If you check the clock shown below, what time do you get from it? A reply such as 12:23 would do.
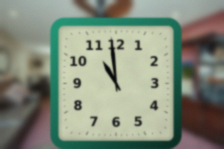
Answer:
10:59
